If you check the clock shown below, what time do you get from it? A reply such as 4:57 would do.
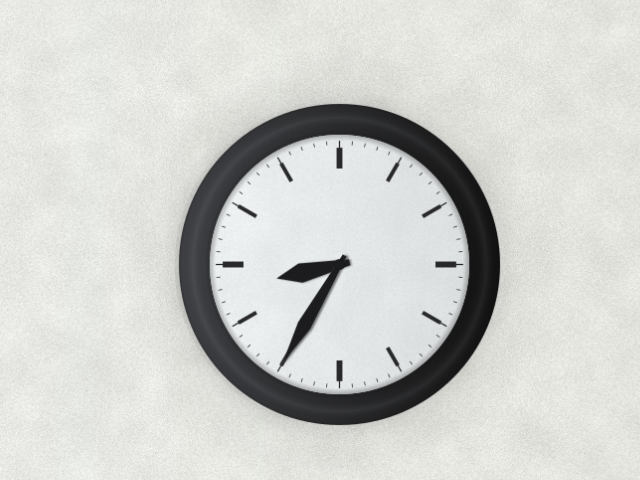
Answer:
8:35
